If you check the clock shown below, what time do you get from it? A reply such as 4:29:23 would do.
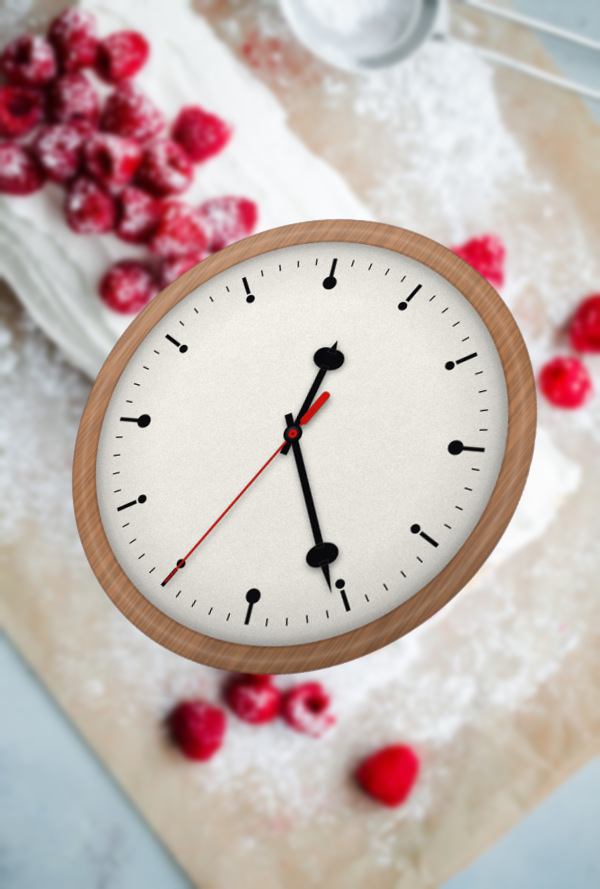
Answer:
12:25:35
